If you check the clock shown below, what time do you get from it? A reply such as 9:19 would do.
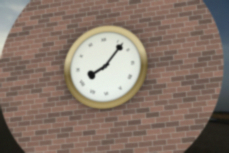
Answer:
8:07
